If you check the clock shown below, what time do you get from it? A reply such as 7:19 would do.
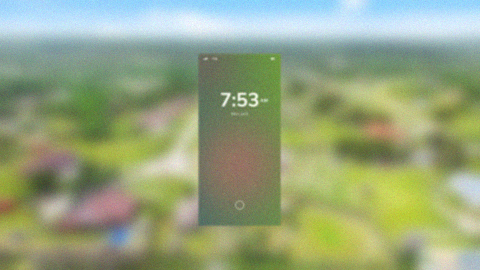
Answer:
7:53
